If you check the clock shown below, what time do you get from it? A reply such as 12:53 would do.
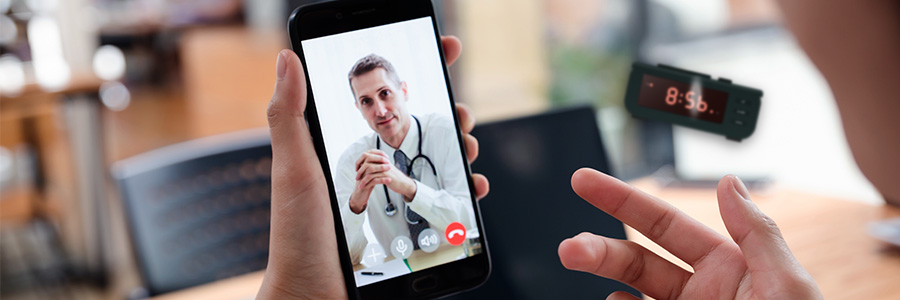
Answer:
8:56
